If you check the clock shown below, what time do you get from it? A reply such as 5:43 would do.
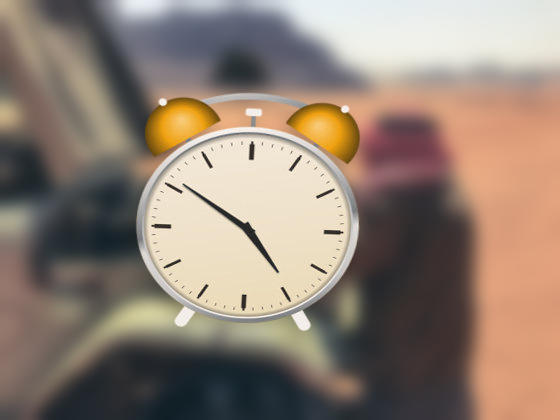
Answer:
4:51
